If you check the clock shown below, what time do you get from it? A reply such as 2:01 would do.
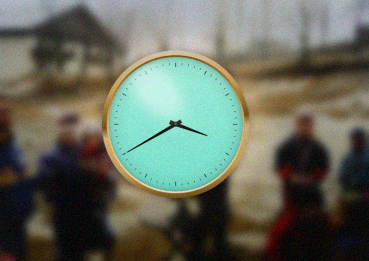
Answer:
3:40
